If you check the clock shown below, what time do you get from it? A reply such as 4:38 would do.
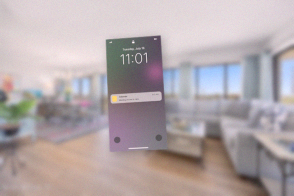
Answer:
11:01
